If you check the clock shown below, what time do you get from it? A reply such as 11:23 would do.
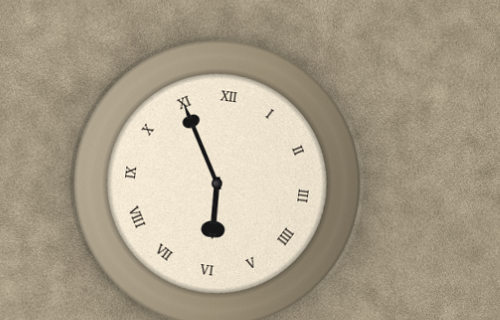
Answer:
5:55
